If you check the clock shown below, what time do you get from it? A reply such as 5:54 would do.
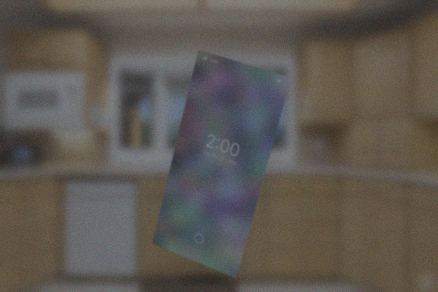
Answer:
2:00
